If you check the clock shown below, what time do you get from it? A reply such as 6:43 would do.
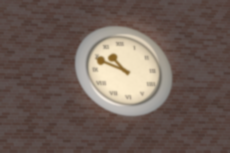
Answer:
10:49
